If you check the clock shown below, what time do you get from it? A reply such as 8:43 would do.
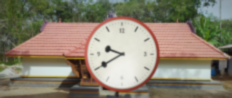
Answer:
9:40
